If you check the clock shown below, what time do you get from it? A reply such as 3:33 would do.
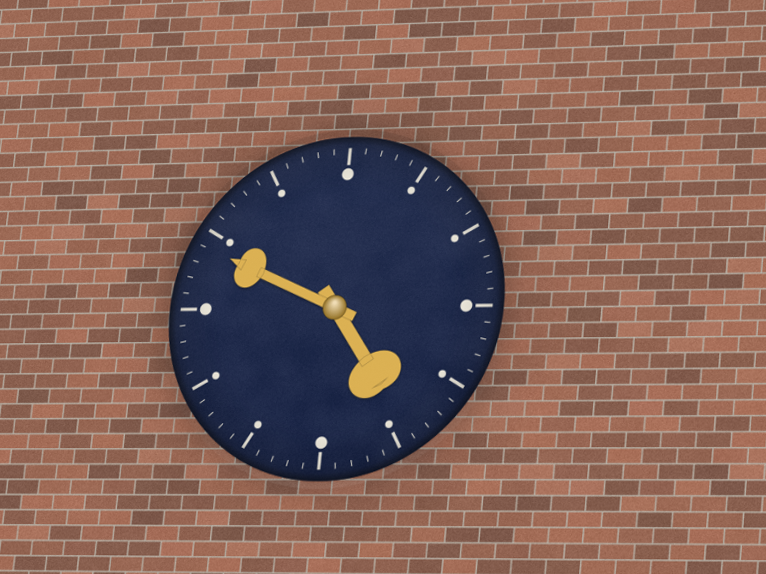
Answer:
4:49
